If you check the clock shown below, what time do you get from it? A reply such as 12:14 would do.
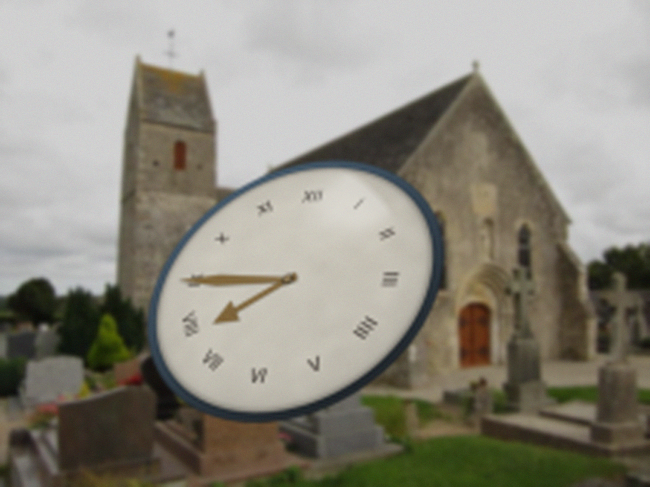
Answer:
7:45
